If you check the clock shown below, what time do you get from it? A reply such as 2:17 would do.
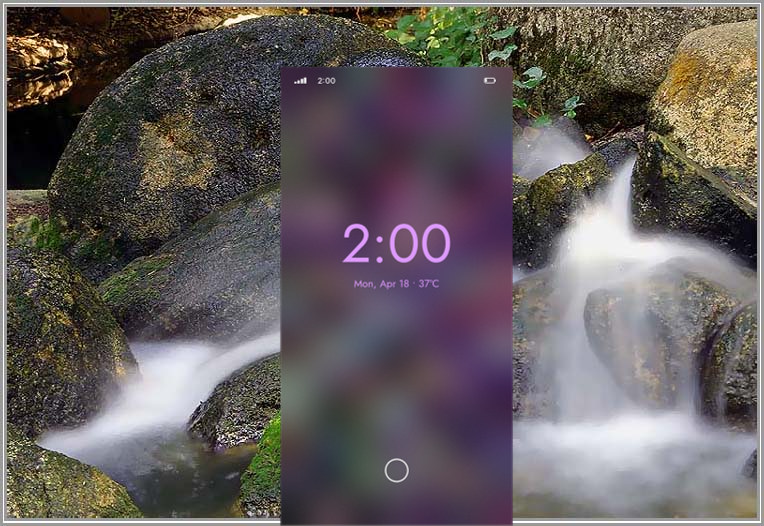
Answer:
2:00
